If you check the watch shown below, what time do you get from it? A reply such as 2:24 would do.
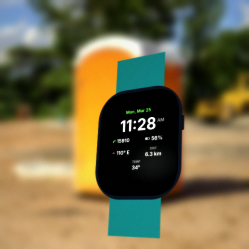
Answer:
11:28
